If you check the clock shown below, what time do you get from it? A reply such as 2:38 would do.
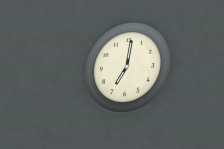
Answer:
7:01
